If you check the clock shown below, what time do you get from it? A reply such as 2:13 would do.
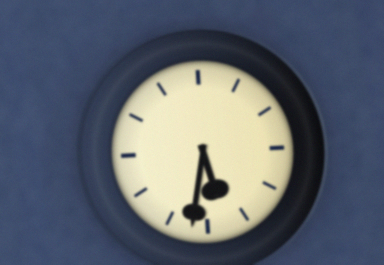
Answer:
5:32
